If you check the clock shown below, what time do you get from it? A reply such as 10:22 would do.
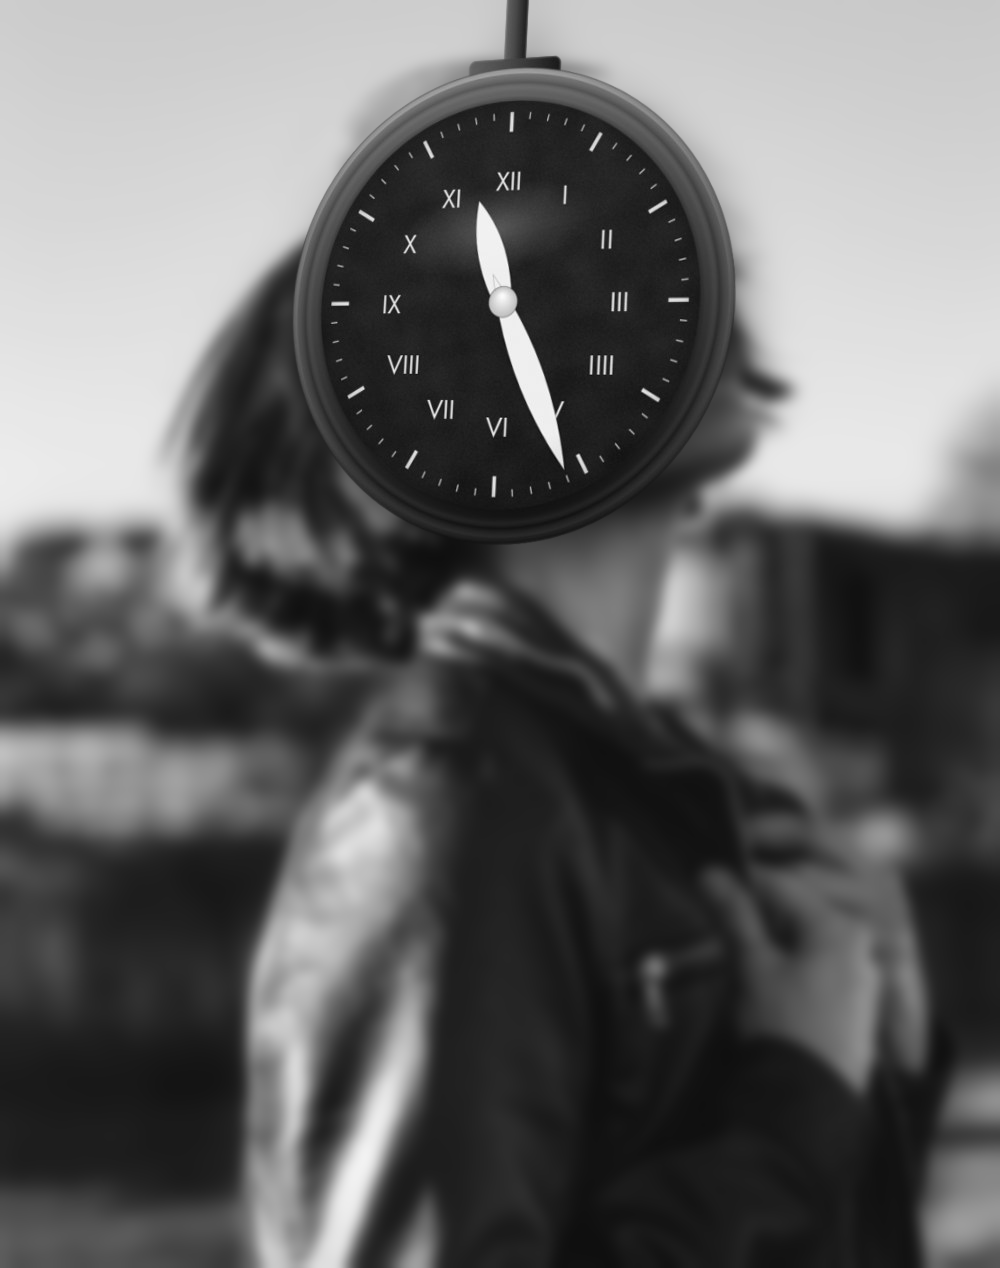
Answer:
11:26
